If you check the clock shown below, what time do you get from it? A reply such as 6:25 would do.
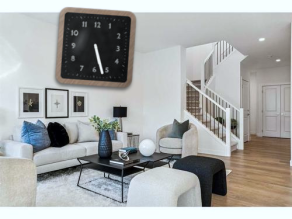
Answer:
5:27
